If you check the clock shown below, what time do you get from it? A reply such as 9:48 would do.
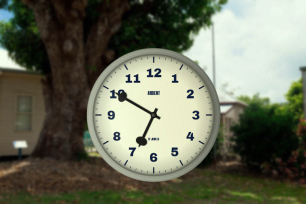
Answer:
6:50
